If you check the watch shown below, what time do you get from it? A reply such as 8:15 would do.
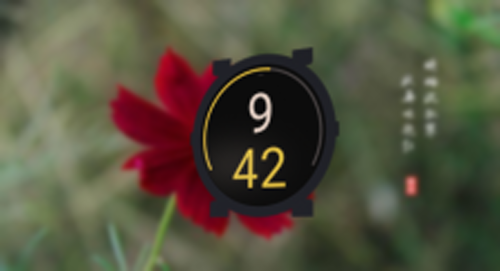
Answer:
9:42
